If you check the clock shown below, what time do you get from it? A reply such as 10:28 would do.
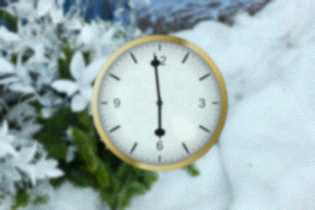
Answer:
5:59
